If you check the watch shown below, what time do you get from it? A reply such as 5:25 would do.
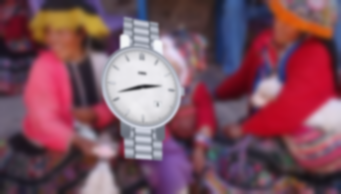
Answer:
2:42
